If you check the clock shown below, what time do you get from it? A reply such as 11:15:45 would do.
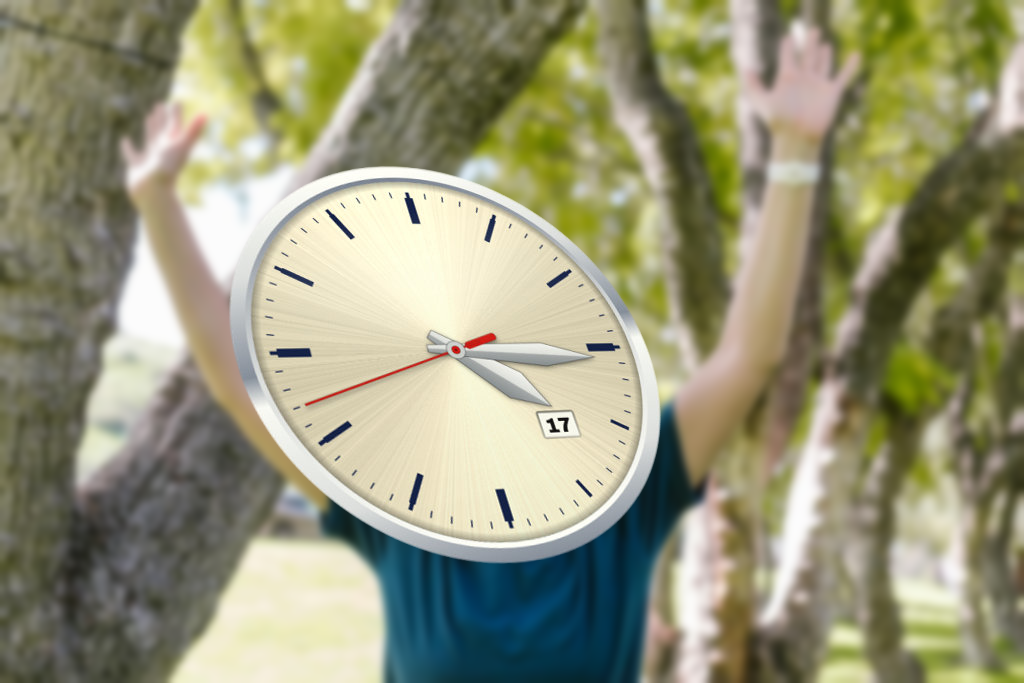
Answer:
4:15:42
